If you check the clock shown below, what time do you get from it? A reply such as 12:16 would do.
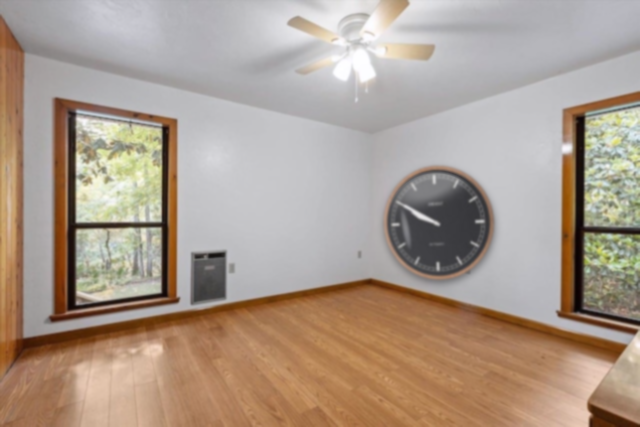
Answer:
9:50
